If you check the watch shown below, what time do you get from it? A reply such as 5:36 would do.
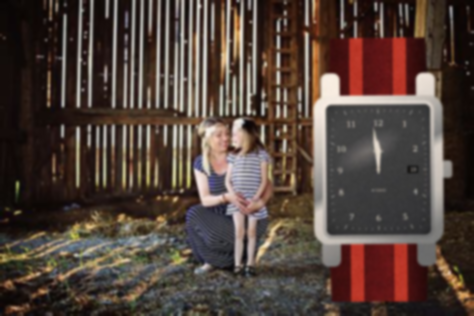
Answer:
11:59
